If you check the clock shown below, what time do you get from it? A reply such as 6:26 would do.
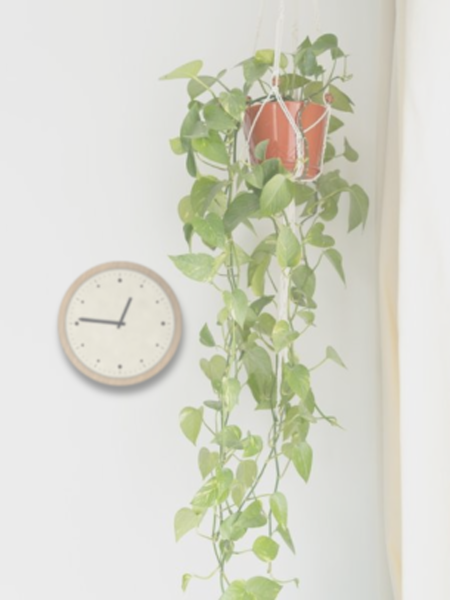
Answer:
12:46
